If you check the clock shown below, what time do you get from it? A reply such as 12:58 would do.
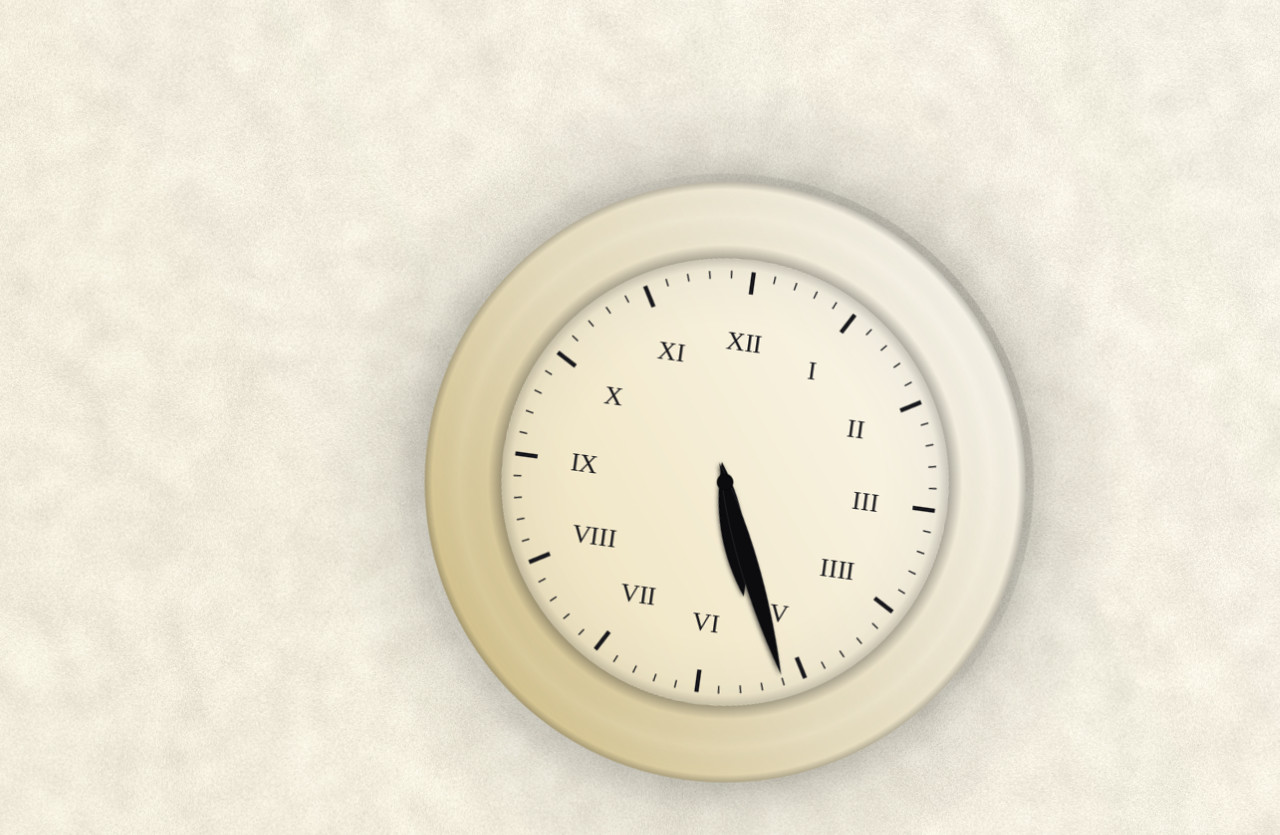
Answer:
5:26
